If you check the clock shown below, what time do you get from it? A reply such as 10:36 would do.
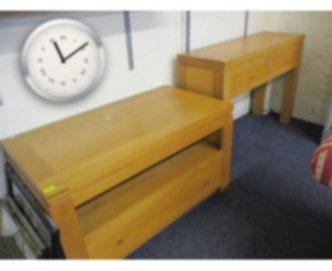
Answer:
11:09
